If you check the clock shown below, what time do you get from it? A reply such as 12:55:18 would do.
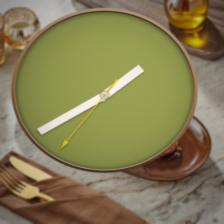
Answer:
1:39:36
